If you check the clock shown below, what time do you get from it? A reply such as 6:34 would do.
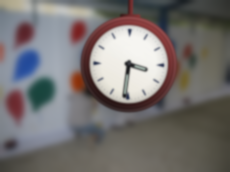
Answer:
3:31
